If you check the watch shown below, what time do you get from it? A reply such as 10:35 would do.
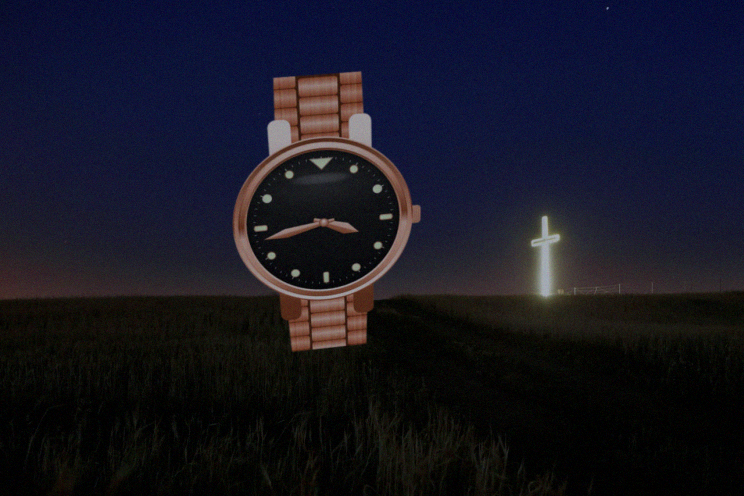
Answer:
3:43
